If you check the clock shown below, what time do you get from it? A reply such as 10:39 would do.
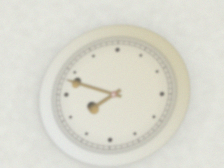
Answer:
7:48
